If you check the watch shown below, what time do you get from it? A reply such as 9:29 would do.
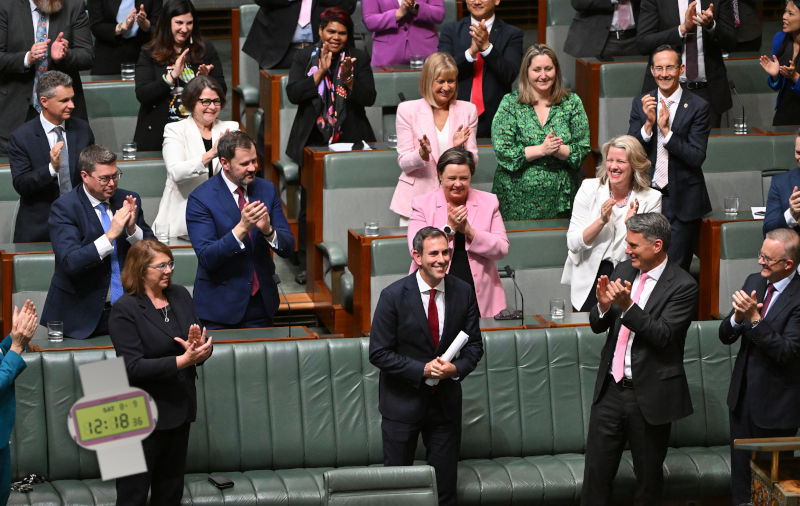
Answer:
12:18
